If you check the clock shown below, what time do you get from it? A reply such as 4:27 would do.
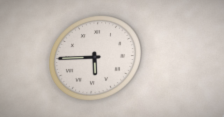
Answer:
5:45
